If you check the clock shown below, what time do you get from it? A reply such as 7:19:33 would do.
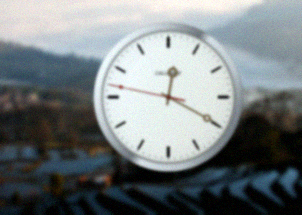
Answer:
12:19:47
